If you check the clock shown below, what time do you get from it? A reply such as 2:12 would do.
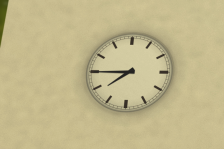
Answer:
7:45
